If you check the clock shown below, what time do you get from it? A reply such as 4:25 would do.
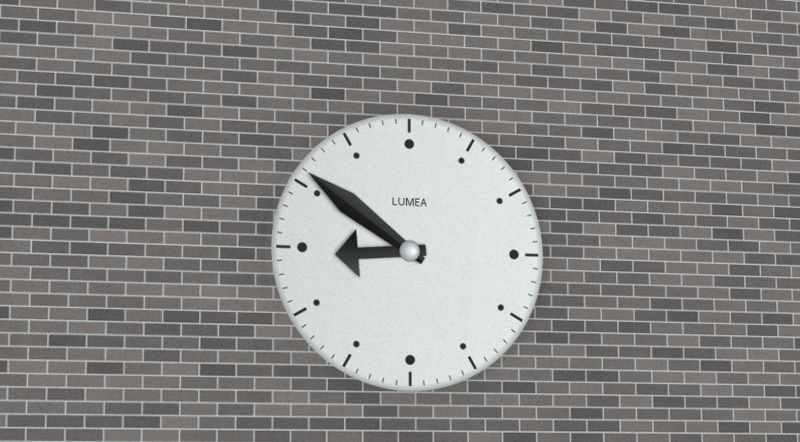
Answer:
8:51
